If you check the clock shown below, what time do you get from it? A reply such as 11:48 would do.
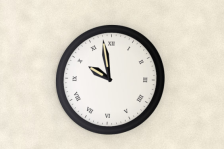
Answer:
9:58
